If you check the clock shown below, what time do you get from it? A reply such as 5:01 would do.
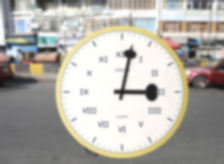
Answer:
3:02
